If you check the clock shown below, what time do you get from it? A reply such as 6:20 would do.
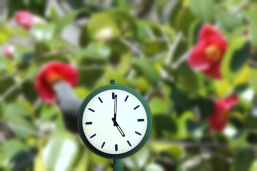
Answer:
5:01
